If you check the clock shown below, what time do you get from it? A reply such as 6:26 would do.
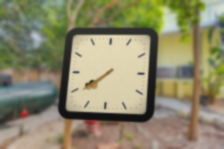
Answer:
7:39
